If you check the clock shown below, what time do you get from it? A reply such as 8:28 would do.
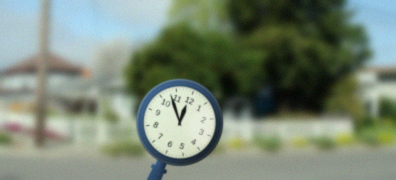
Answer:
11:53
